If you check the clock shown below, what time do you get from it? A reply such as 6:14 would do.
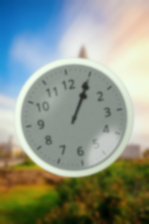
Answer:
1:05
